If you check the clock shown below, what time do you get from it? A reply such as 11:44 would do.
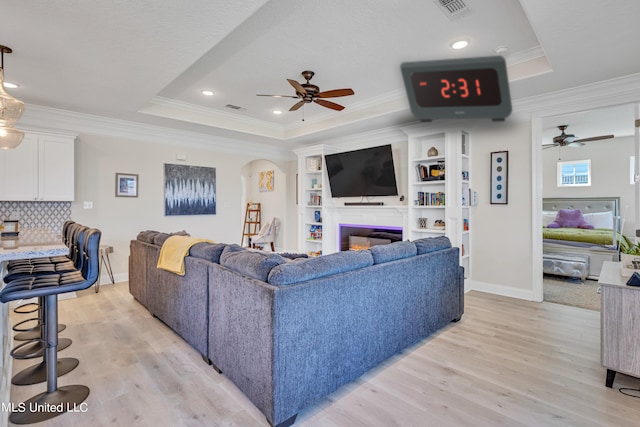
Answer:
2:31
